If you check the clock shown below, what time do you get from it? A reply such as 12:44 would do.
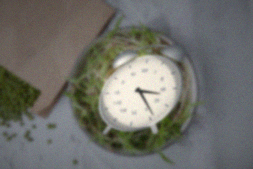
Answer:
3:24
